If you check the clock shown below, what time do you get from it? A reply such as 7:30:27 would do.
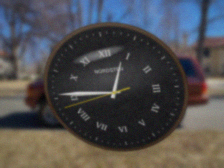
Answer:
12:45:43
